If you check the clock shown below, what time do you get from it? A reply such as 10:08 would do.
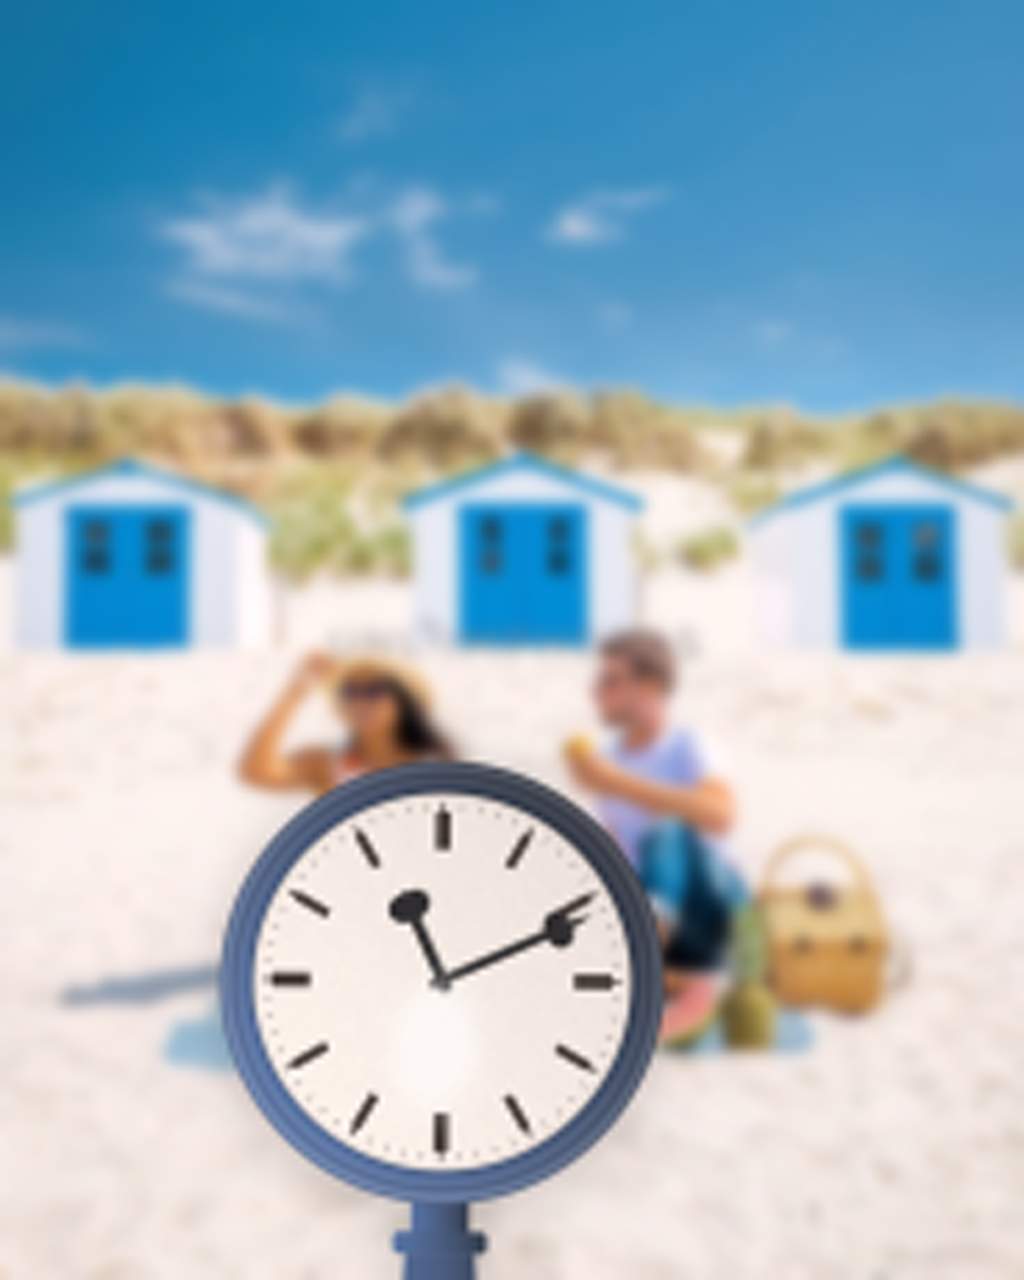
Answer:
11:11
